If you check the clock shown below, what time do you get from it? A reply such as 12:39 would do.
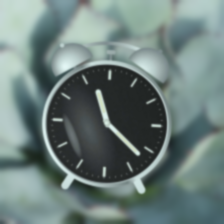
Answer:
11:22
